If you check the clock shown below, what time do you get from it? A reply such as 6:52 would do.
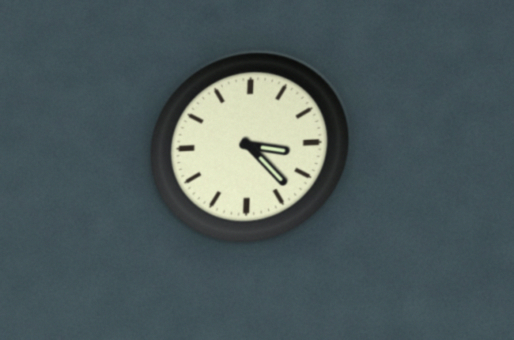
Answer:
3:23
